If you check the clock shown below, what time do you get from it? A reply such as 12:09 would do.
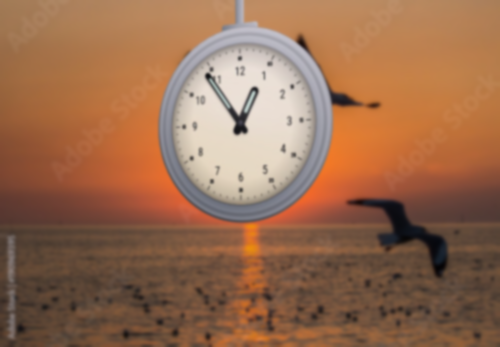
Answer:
12:54
